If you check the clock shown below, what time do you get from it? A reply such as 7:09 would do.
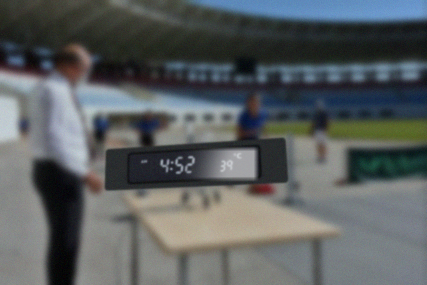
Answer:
4:52
